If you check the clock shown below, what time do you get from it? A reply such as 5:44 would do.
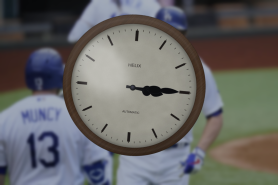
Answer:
3:15
